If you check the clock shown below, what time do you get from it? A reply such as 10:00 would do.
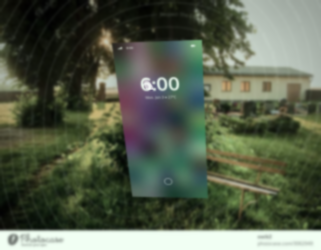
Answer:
6:00
